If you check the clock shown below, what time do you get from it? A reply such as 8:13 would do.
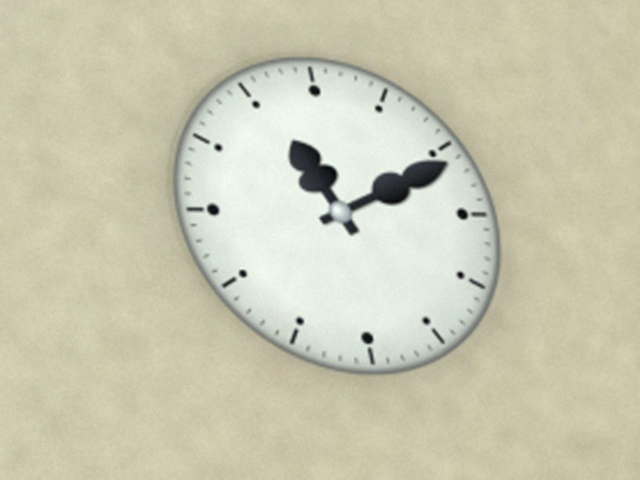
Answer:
11:11
